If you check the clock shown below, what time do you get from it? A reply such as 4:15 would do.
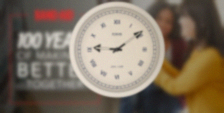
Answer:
9:09
